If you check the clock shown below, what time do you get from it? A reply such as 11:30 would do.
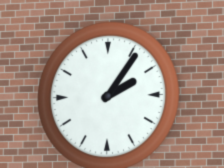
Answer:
2:06
